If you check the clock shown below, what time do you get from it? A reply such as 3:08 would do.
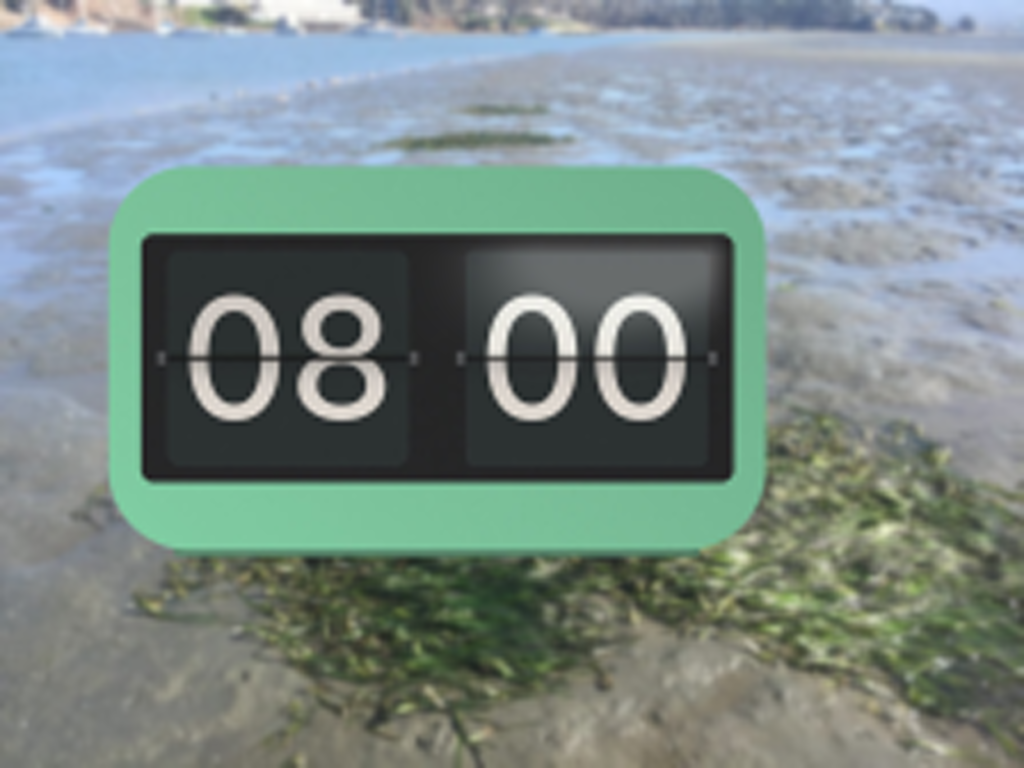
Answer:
8:00
